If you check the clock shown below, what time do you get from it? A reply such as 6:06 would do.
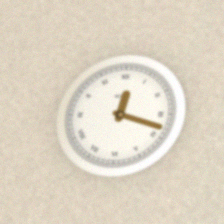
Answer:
12:18
